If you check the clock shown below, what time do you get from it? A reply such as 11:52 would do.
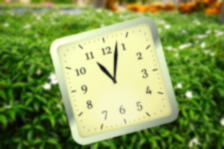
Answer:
11:03
